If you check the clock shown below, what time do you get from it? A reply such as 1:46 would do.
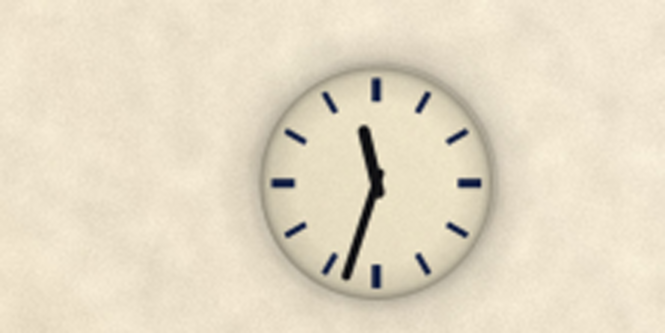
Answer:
11:33
